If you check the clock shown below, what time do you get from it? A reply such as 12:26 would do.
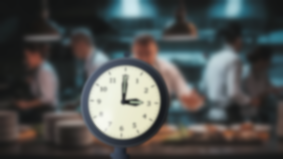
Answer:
3:00
